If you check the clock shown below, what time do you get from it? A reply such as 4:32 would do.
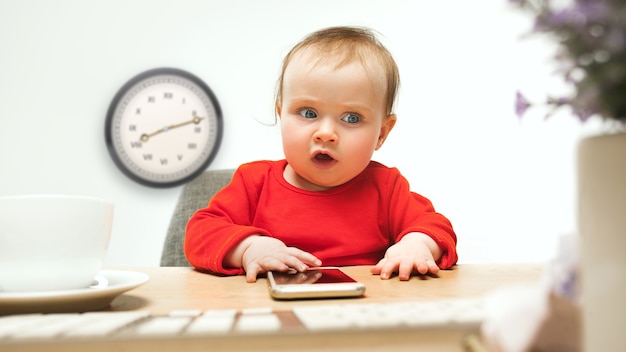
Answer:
8:12
